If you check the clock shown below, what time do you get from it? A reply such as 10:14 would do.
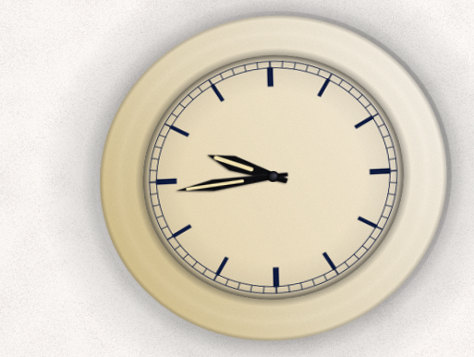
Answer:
9:44
